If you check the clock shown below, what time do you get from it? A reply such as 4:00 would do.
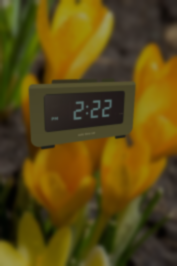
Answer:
2:22
